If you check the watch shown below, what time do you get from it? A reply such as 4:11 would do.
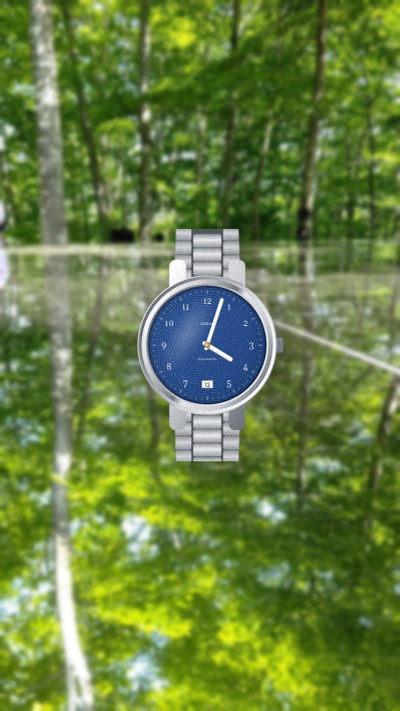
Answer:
4:03
